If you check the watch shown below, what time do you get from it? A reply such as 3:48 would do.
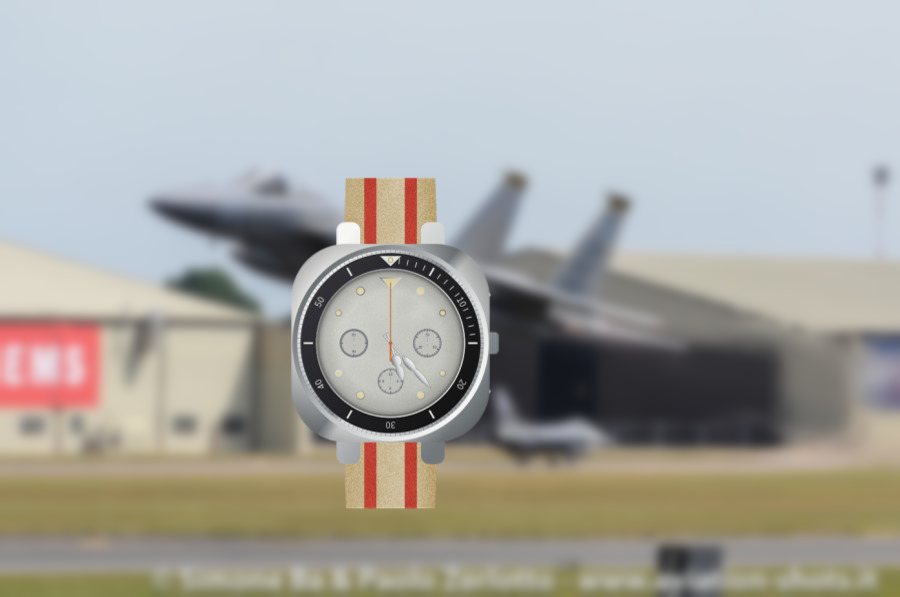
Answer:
5:23
